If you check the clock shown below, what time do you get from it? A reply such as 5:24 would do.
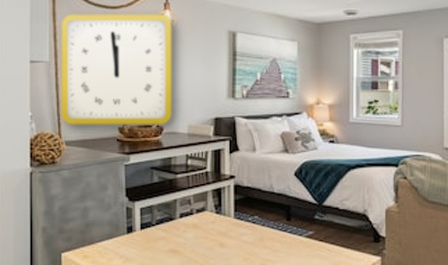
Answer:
11:59
